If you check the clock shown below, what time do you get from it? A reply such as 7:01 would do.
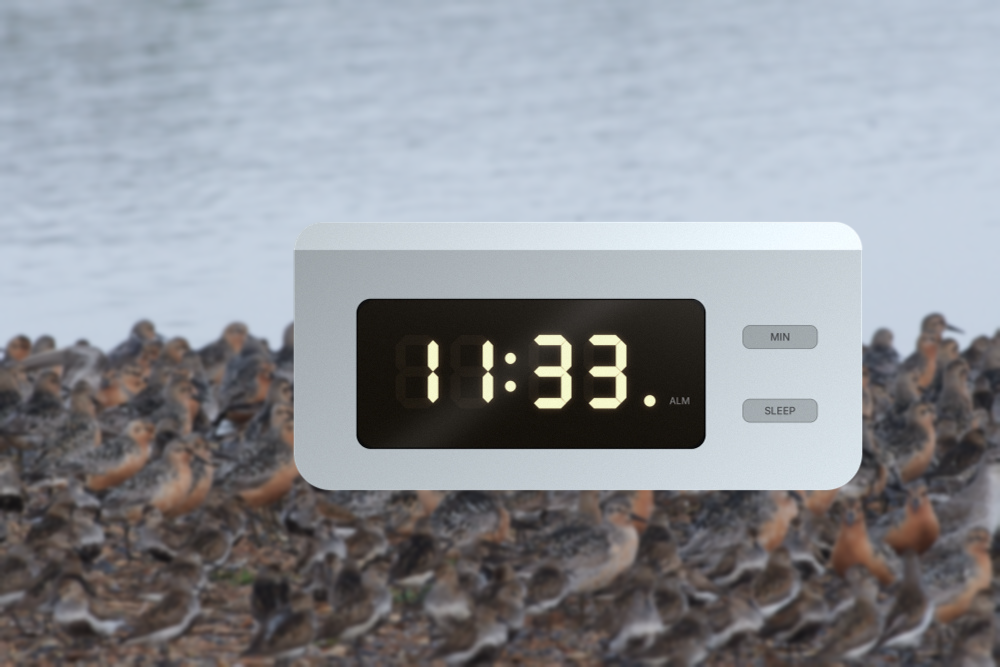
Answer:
11:33
